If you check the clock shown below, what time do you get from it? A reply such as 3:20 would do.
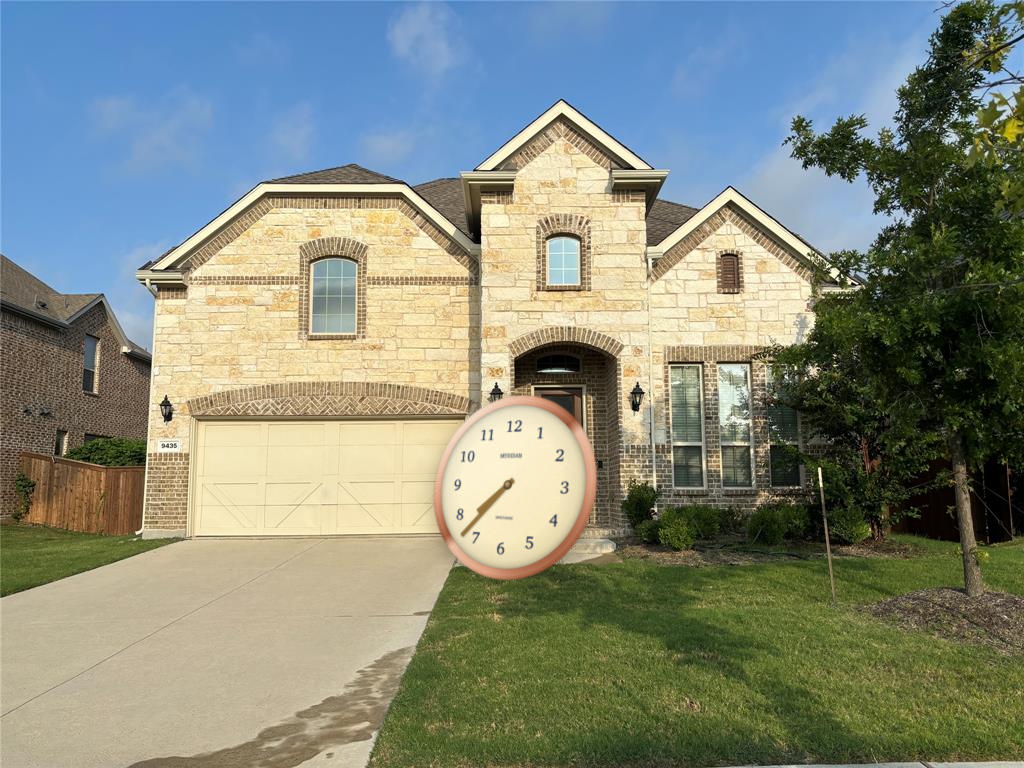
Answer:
7:37
